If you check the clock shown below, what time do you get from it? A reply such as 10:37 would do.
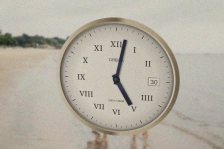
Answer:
5:02
